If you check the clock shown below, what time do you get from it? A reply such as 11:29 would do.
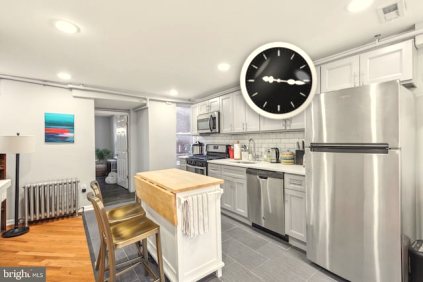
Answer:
9:16
